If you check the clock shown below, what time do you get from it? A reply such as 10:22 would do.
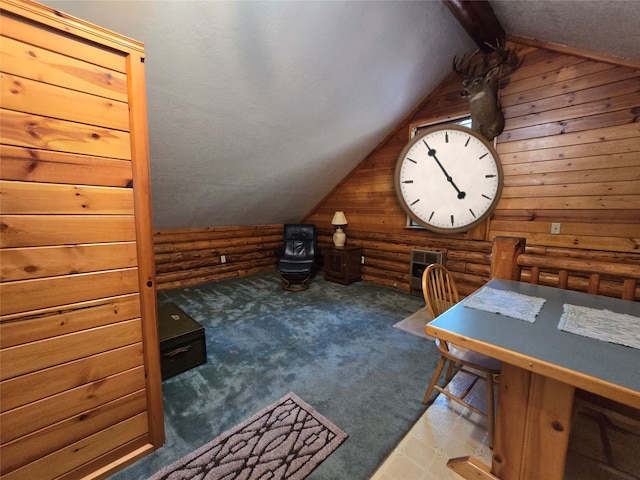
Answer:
4:55
